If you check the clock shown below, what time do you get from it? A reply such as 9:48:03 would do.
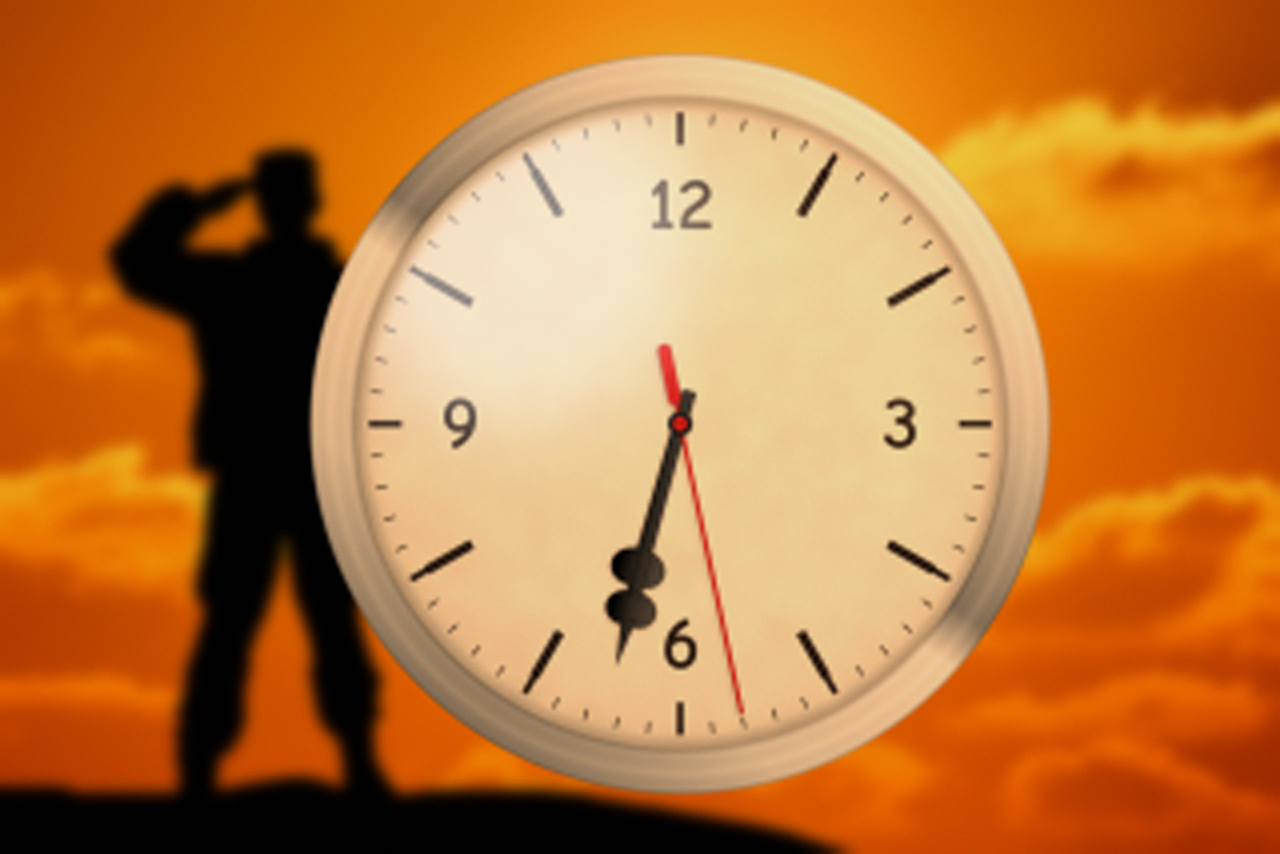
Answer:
6:32:28
